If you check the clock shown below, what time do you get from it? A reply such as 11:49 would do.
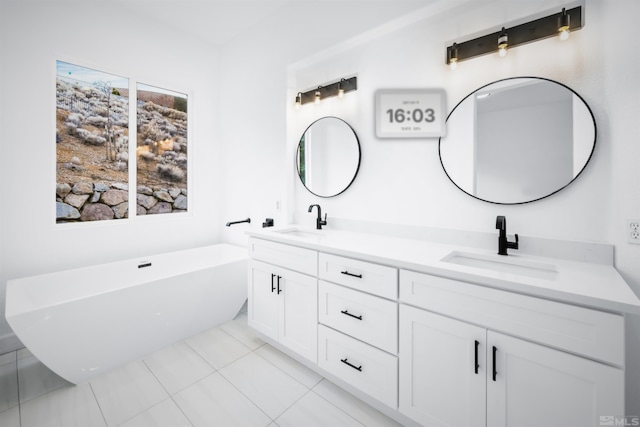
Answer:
16:03
